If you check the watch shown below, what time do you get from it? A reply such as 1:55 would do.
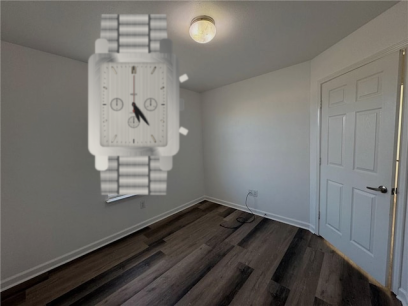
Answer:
5:24
